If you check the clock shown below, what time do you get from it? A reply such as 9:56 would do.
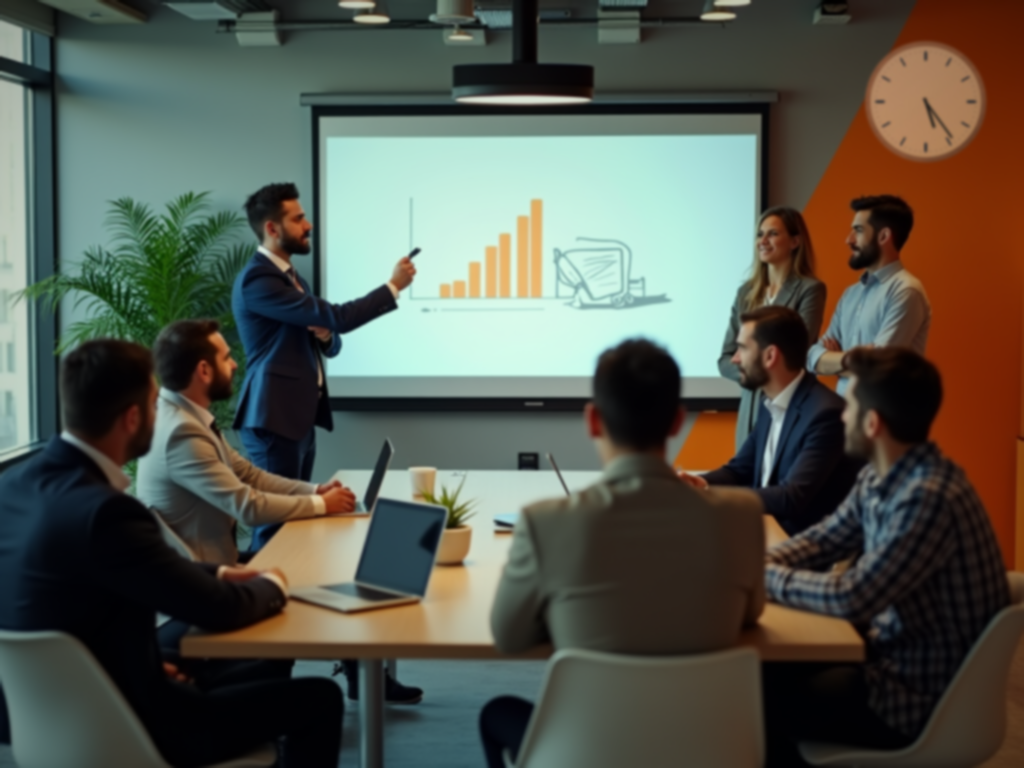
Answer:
5:24
